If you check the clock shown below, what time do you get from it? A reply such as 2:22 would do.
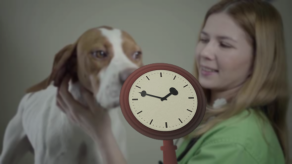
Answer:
1:48
